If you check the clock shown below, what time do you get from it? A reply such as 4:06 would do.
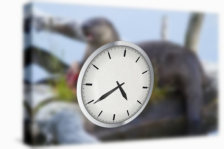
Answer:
4:39
